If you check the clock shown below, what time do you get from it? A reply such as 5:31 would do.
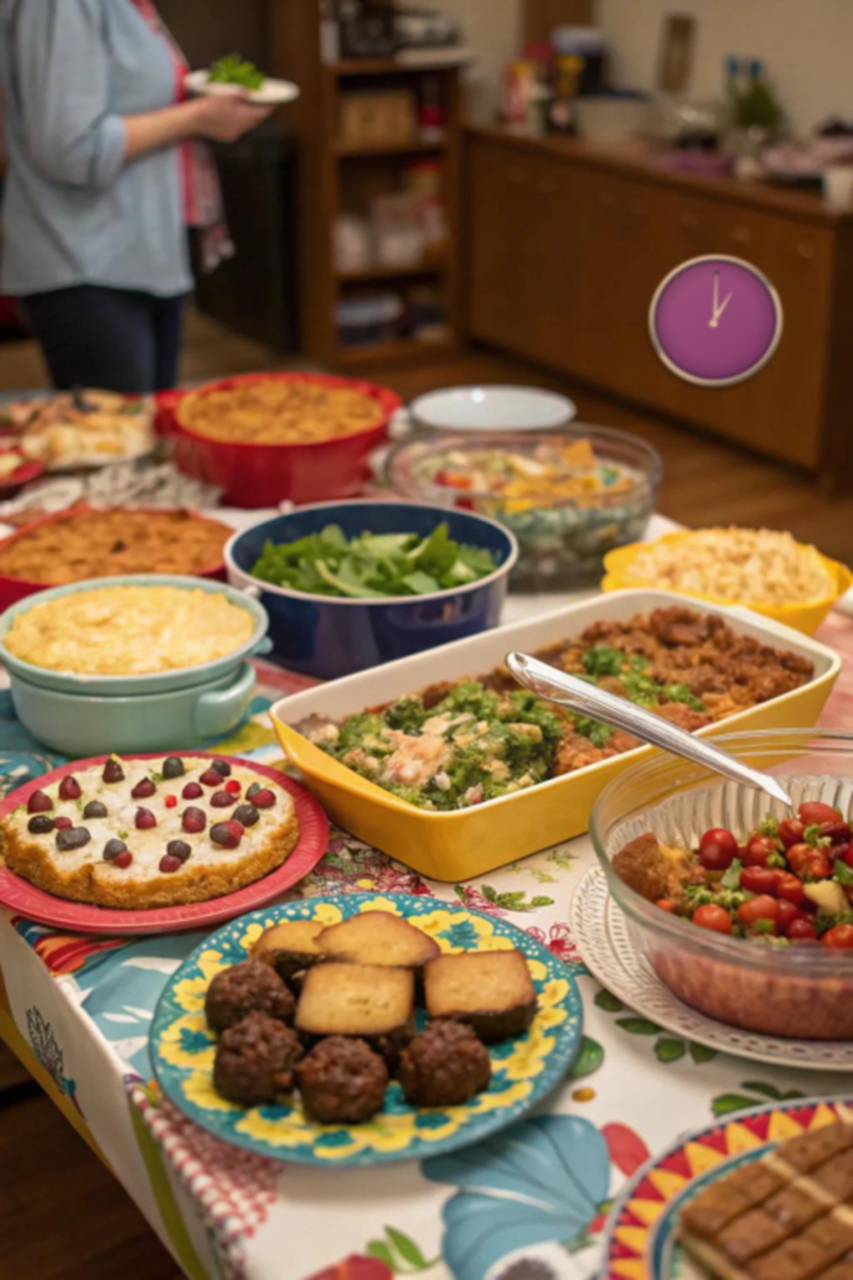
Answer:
1:00
